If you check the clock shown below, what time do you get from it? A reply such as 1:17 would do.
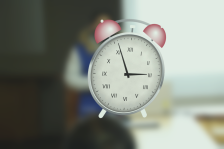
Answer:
2:56
